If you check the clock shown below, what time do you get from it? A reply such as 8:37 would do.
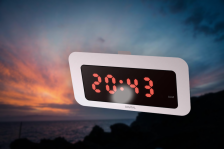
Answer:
20:43
